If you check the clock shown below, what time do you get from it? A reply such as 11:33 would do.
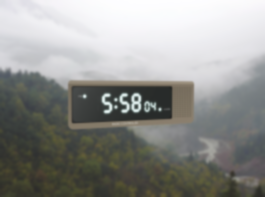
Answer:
5:58
